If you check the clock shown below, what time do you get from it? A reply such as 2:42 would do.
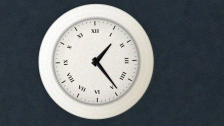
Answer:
1:24
